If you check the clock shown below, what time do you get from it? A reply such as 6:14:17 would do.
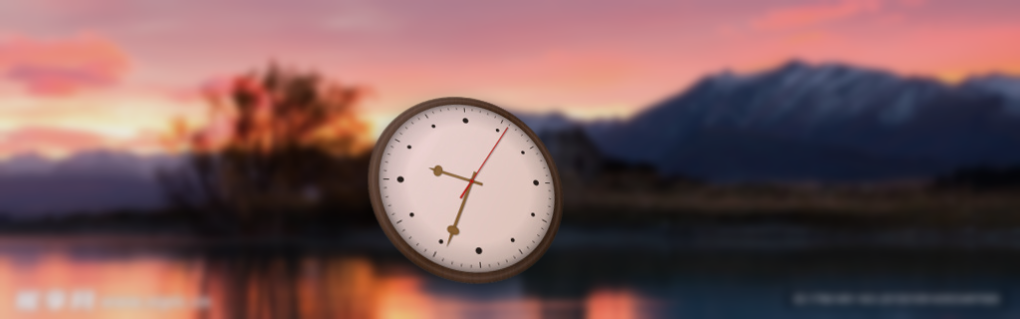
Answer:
9:34:06
